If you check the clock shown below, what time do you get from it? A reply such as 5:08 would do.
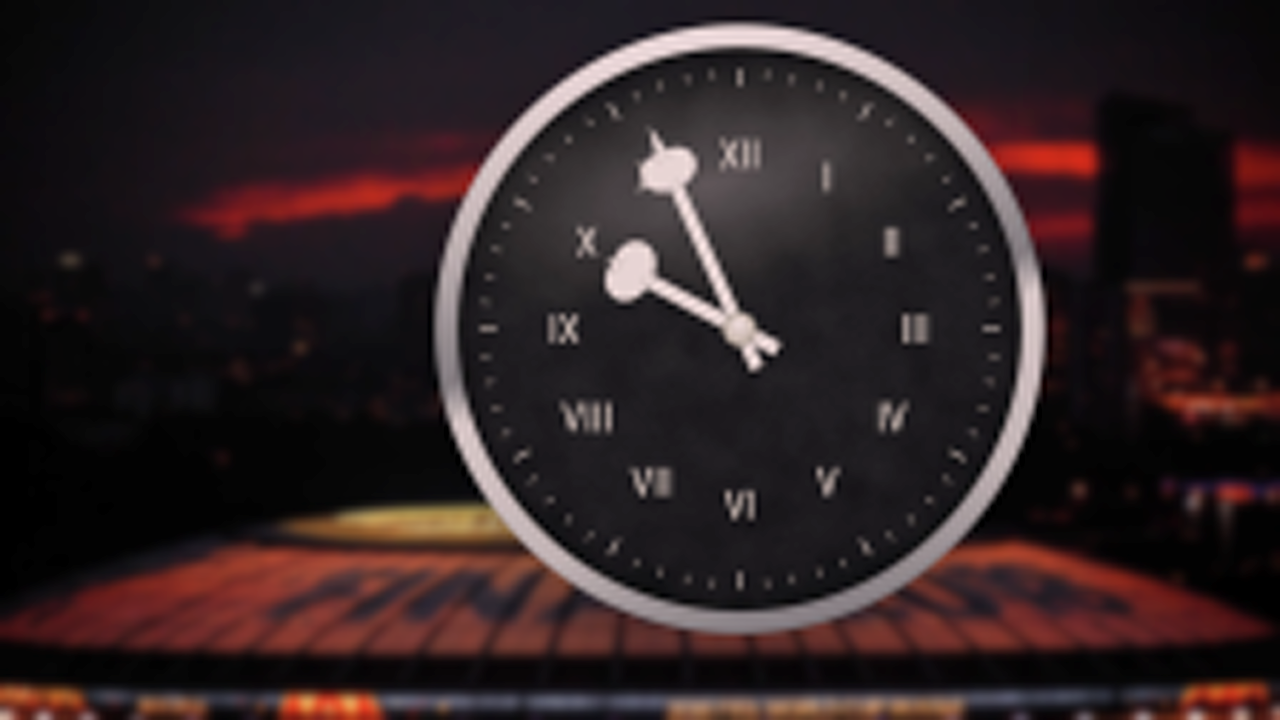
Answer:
9:56
